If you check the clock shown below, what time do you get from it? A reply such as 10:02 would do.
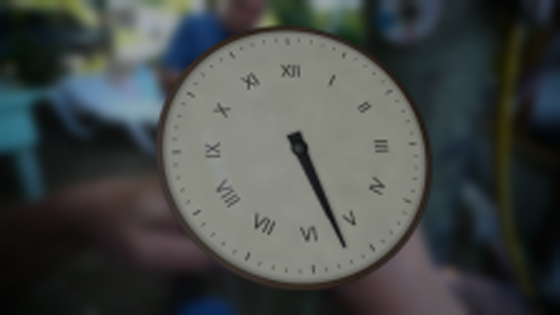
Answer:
5:27
